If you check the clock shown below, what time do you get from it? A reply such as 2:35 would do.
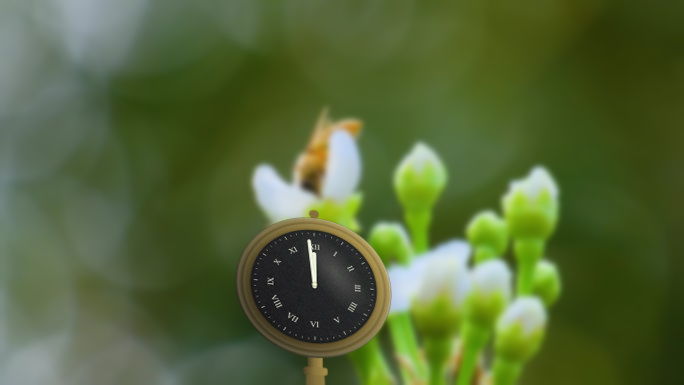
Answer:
11:59
